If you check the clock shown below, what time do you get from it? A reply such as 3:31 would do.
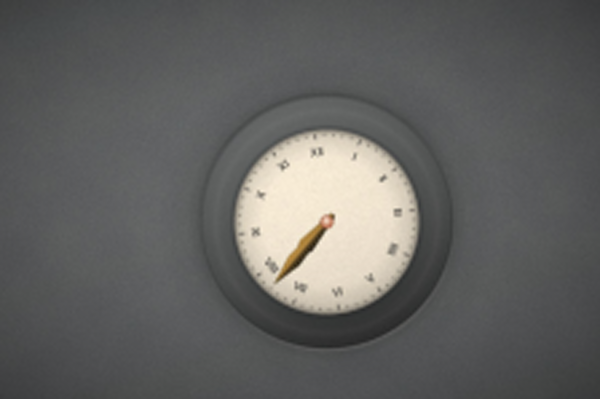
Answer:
7:38
